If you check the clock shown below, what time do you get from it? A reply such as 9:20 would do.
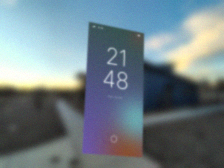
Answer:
21:48
